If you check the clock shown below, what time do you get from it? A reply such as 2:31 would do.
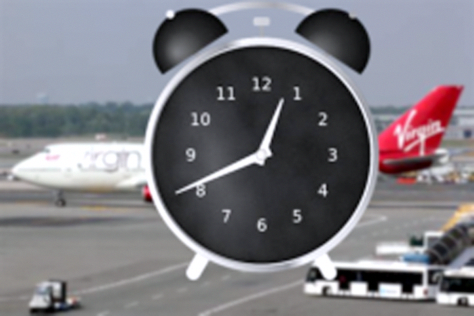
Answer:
12:41
